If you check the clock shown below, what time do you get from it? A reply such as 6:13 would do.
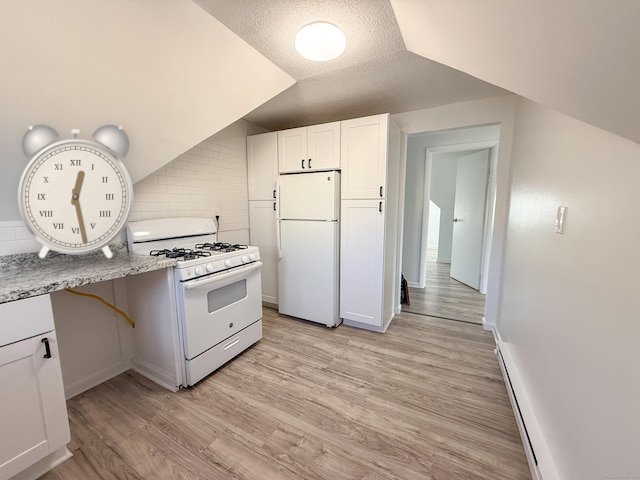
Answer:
12:28
